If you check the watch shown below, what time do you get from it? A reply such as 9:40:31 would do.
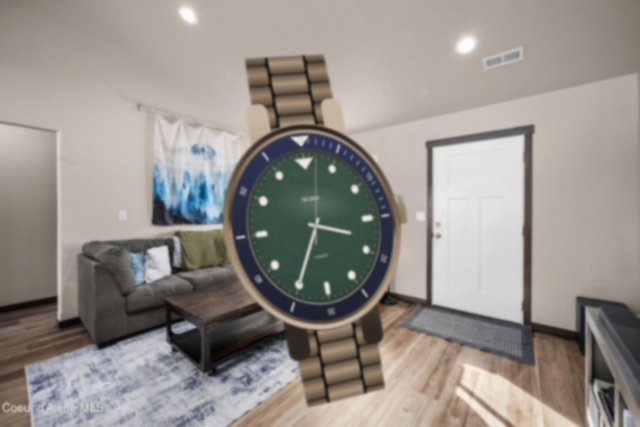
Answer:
3:35:02
